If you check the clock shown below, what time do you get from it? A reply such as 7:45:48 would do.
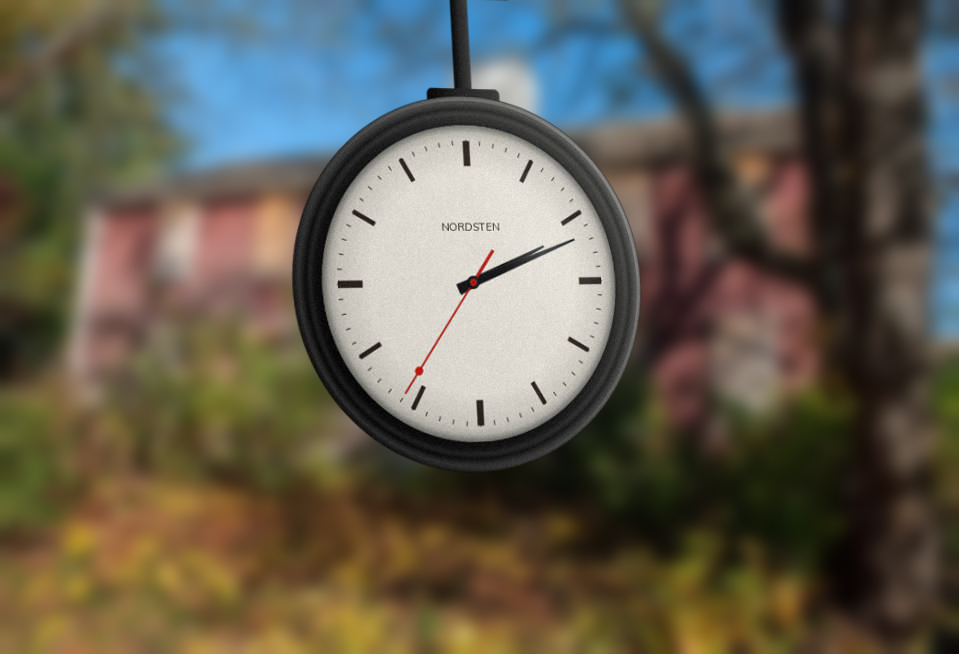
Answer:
2:11:36
